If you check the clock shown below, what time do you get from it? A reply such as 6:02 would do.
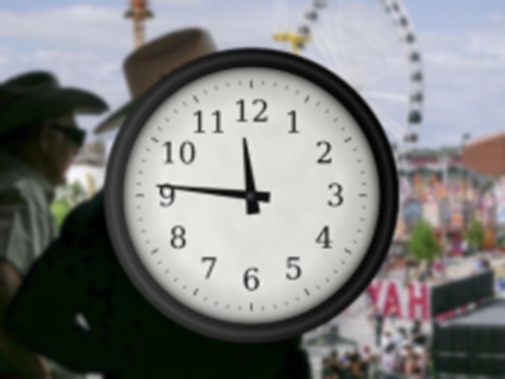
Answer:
11:46
